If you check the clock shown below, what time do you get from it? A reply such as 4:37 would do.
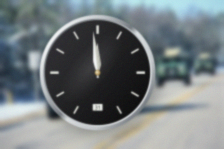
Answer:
11:59
